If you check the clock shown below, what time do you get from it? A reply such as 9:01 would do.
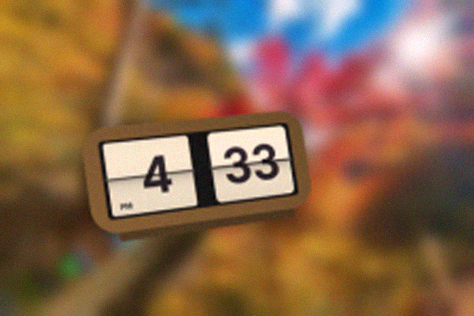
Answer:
4:33
